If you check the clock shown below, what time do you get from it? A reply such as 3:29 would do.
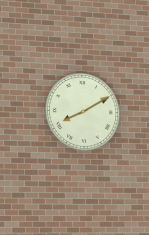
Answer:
8:10
